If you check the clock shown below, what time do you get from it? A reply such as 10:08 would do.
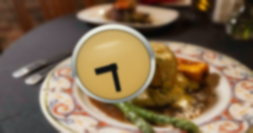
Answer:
8:28
